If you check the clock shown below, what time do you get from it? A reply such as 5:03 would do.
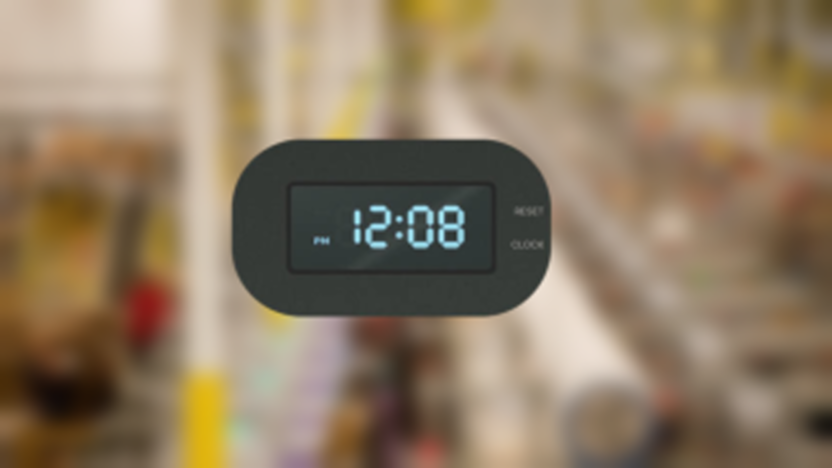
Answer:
12:08
